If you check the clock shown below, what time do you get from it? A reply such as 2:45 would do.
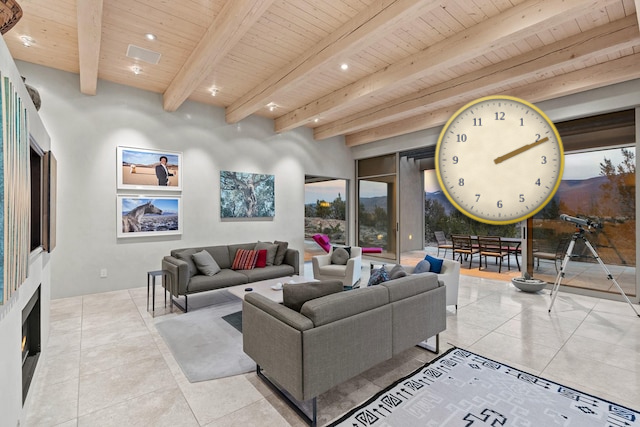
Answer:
2:11
